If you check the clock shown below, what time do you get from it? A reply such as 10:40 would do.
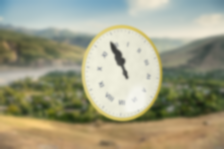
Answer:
11:59
